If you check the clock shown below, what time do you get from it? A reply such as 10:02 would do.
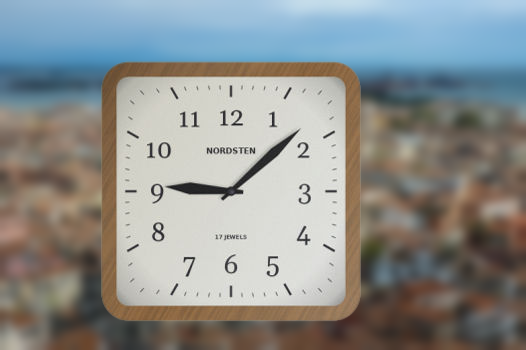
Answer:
9:08
